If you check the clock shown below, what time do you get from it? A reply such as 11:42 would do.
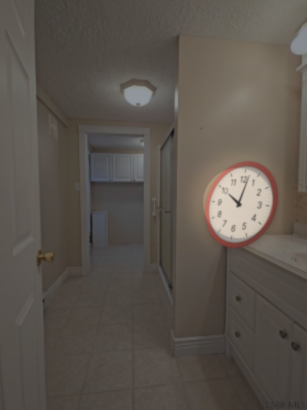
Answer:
10:02
